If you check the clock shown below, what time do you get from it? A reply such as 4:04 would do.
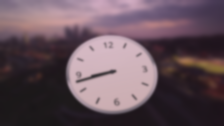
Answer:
8:43
